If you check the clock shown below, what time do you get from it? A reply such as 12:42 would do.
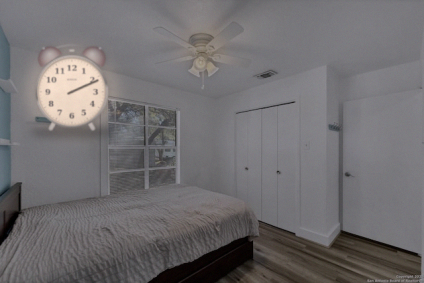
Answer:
2:11
